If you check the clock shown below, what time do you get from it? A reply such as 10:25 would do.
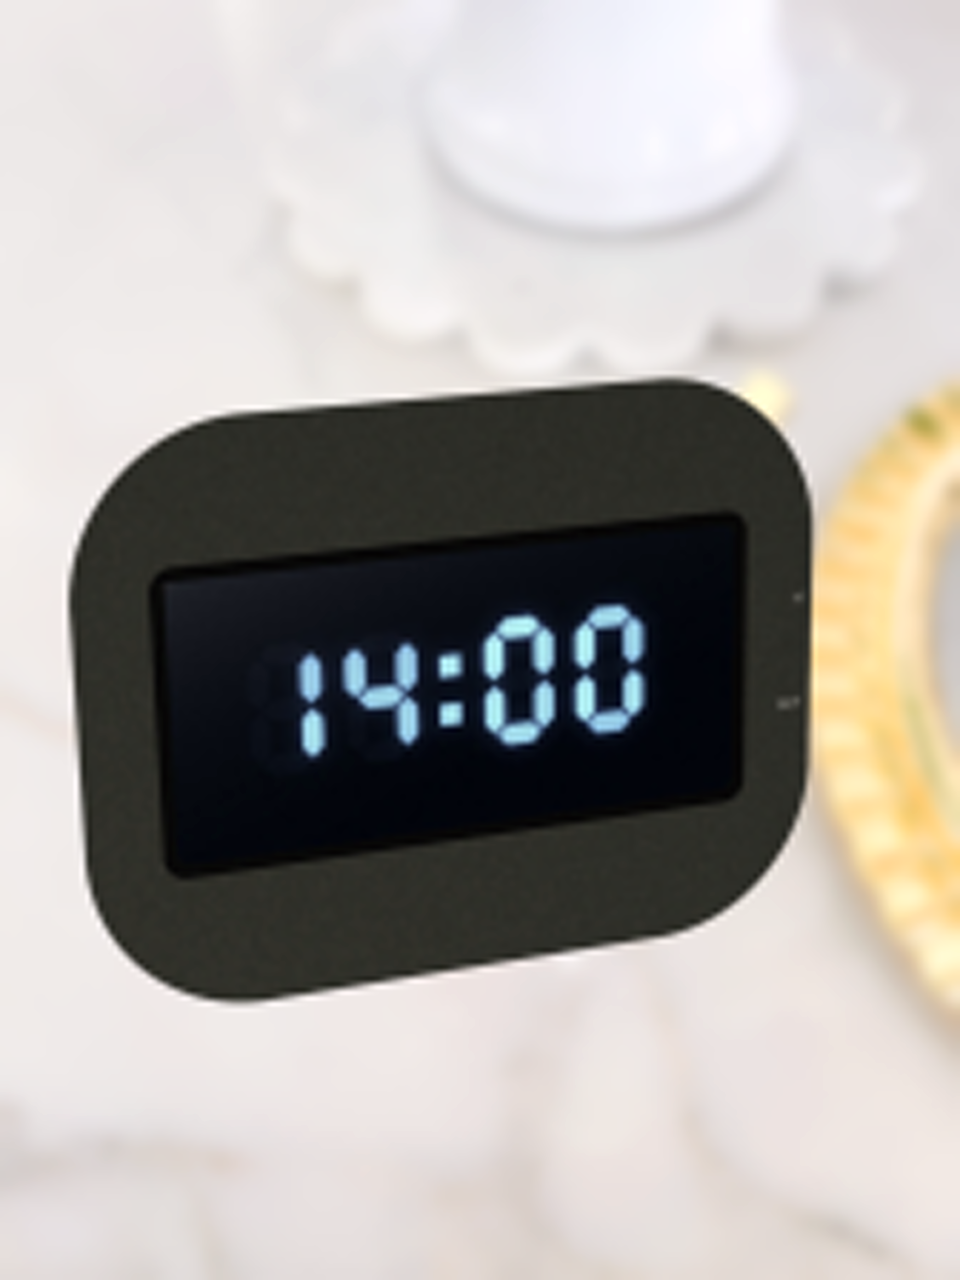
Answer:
14:00
